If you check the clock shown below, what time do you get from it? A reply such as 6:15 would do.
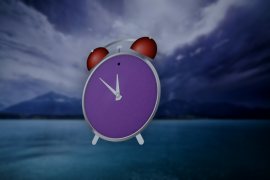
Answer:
11:52
